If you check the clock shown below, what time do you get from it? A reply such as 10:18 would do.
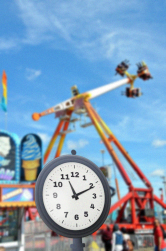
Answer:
11:11
